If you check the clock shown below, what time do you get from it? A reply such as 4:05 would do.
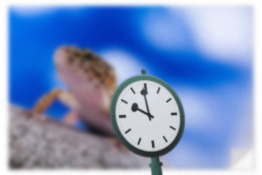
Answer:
9:59
